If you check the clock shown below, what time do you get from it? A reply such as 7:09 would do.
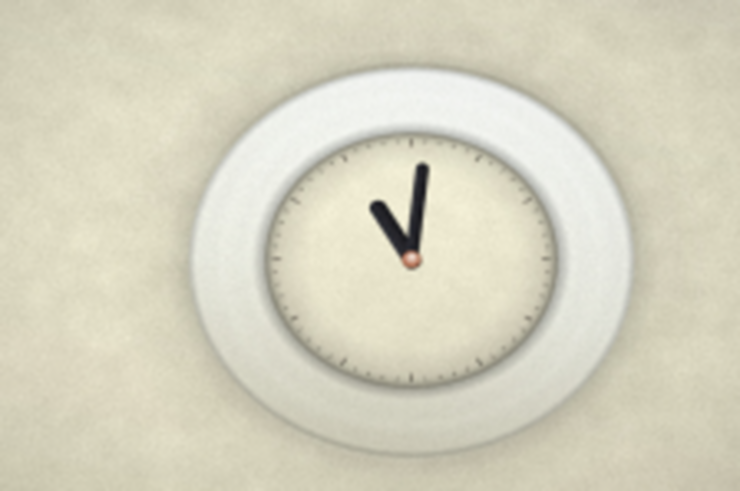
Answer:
11:01
